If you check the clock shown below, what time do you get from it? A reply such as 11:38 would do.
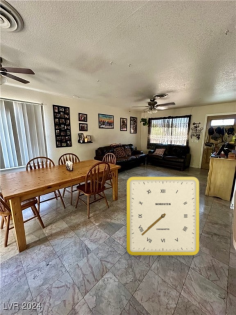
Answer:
7:38
